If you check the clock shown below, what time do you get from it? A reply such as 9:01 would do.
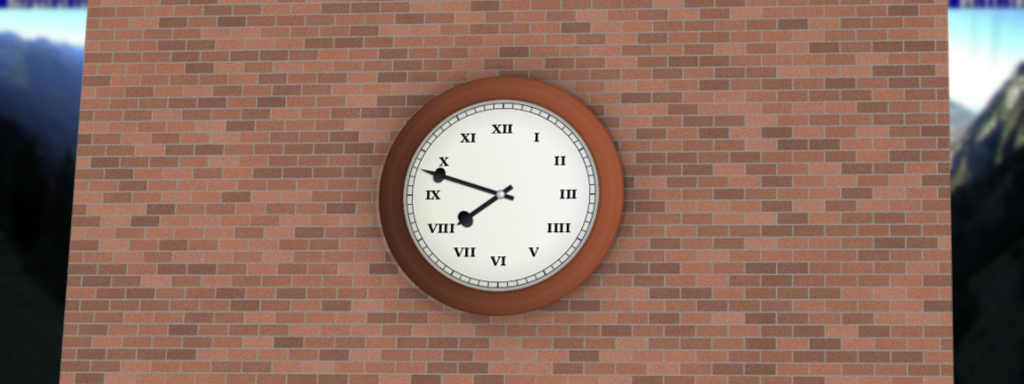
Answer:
7:48
